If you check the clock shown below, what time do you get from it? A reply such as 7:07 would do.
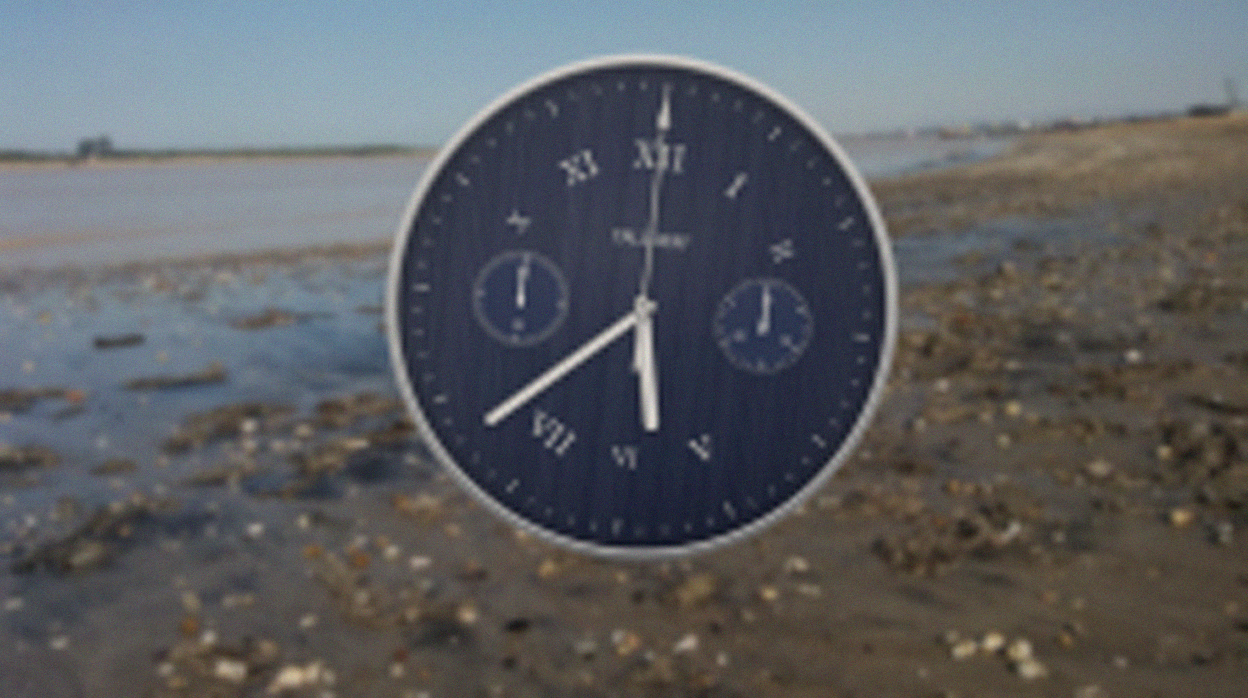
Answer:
5:38
